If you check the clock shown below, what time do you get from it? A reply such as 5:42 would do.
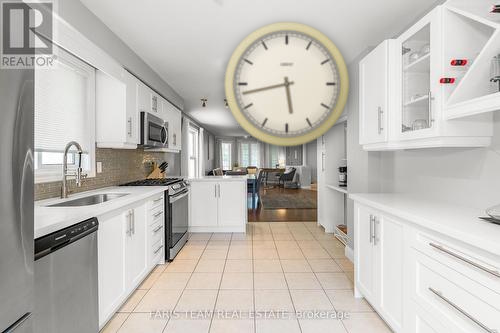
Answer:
5:43
